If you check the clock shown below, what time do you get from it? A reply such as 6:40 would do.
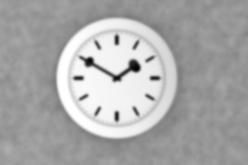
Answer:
1:50
